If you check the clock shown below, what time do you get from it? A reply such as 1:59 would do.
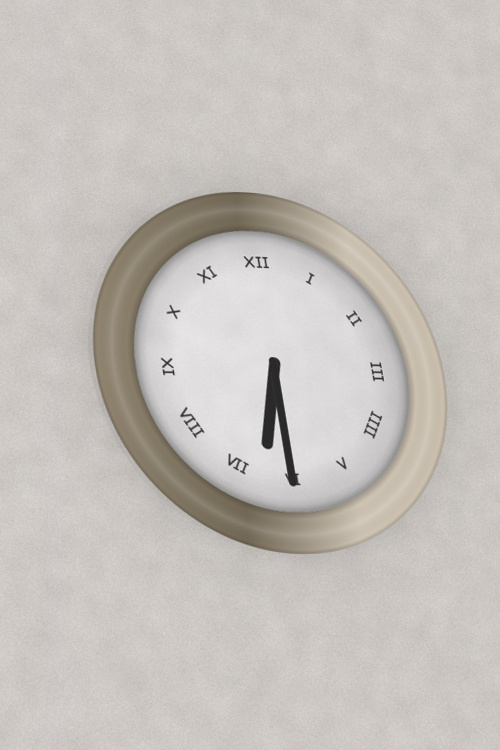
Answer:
6:30
